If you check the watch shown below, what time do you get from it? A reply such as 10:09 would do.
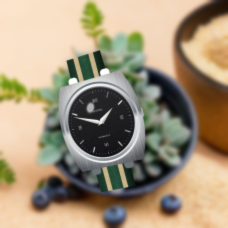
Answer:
1:49
